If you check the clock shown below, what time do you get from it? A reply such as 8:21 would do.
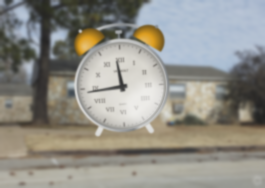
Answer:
11:44
